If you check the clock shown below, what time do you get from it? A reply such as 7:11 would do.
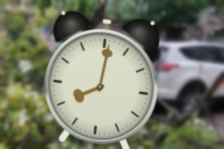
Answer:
8:01
